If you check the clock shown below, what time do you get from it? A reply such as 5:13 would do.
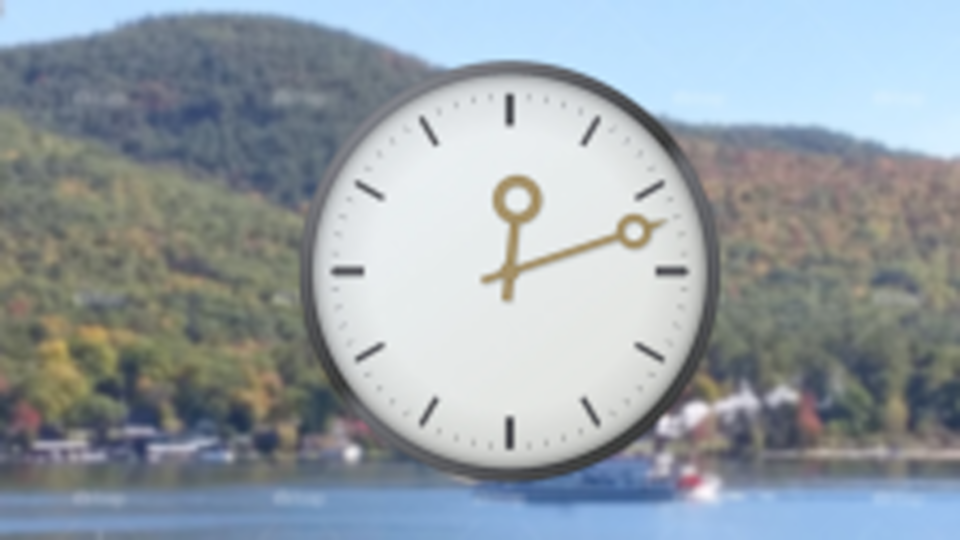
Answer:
12:12
